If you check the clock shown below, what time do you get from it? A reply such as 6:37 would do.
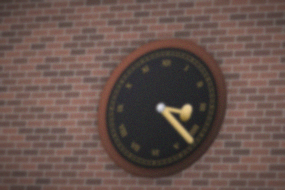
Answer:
3:22
